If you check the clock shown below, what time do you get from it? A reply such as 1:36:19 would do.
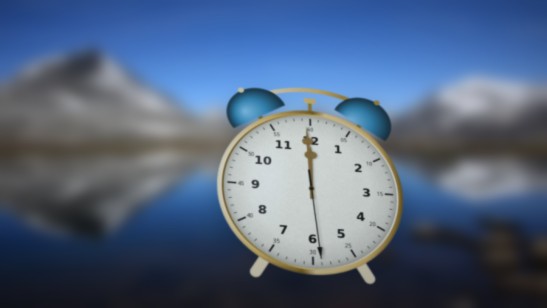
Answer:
11:59:29
